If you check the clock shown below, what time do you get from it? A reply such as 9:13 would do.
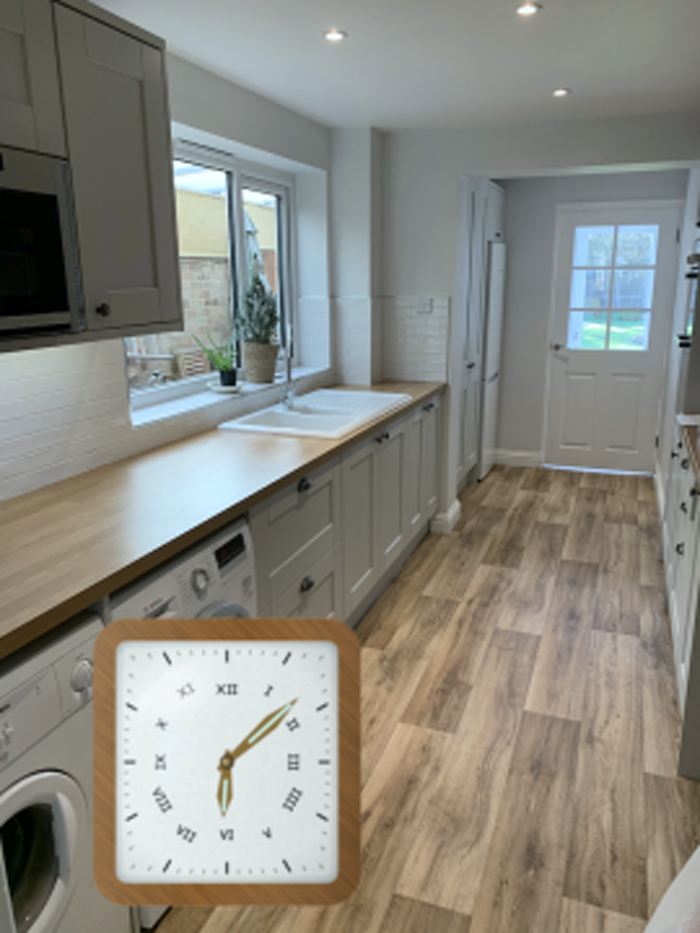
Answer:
6:08
